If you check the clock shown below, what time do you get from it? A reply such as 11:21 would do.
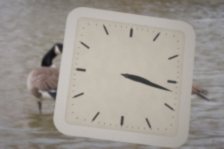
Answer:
3:17
